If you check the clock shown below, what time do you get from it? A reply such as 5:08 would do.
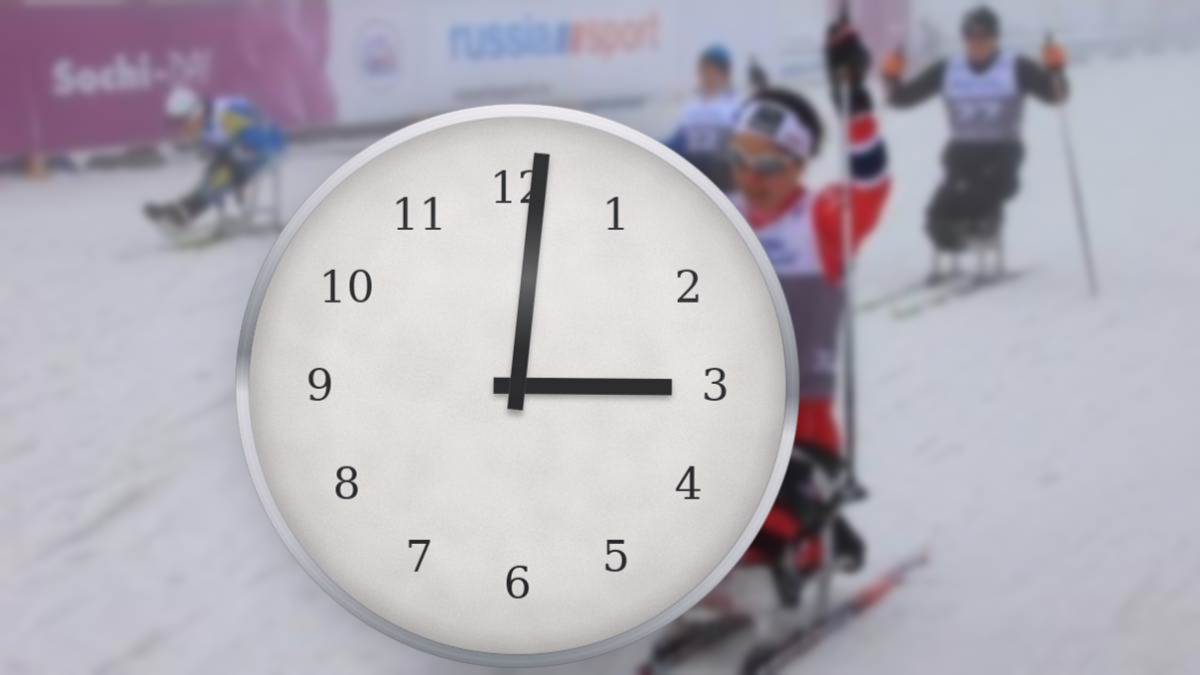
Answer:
3:01
